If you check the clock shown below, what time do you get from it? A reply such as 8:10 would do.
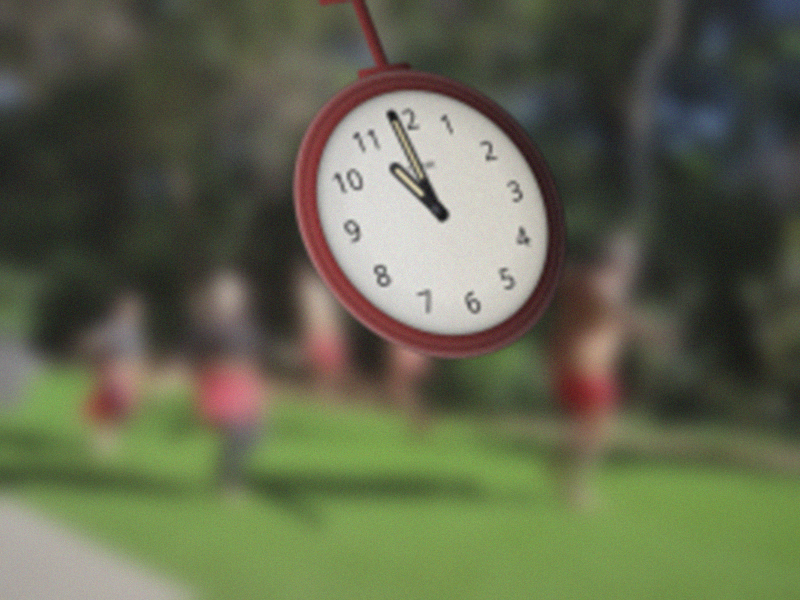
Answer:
10:59
